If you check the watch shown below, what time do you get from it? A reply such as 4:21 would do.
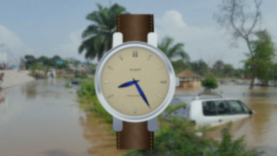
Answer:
8:25
